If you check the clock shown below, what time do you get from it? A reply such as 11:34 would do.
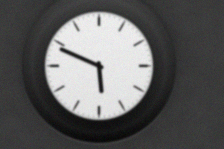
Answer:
5:49
